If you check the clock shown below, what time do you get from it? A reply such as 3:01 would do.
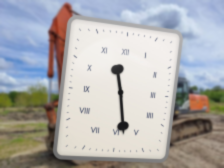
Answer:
11:28
